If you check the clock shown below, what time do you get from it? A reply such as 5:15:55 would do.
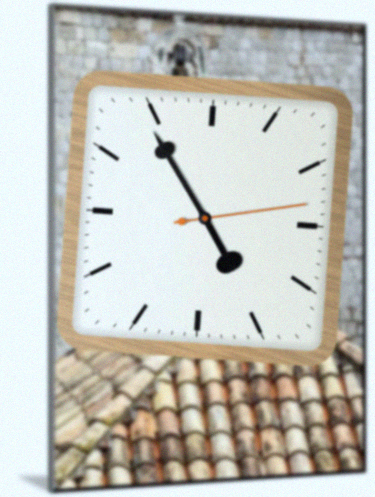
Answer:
4:54:13
